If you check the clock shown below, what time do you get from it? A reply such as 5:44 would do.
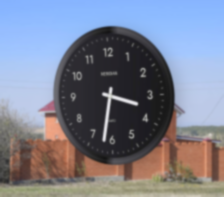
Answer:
3:32
